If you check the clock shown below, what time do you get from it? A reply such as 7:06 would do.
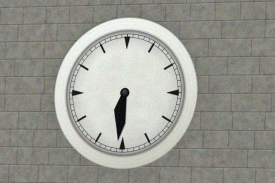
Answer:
6:31
